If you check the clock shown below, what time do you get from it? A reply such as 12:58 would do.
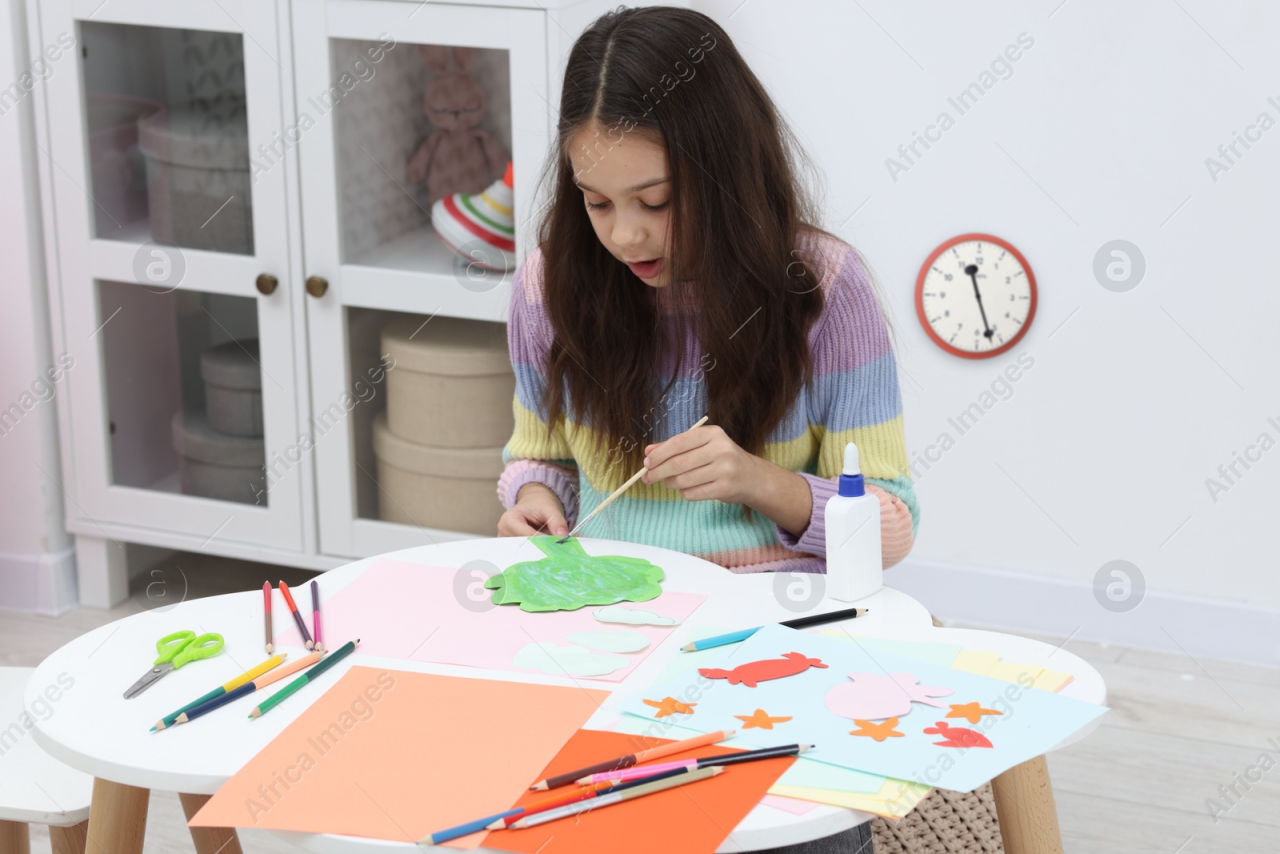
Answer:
11:27
